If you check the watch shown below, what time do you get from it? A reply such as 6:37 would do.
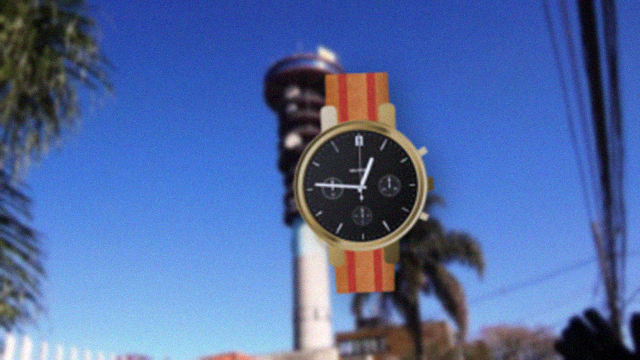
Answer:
12:46
